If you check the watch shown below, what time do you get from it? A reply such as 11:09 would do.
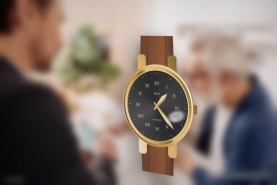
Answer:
1:23
